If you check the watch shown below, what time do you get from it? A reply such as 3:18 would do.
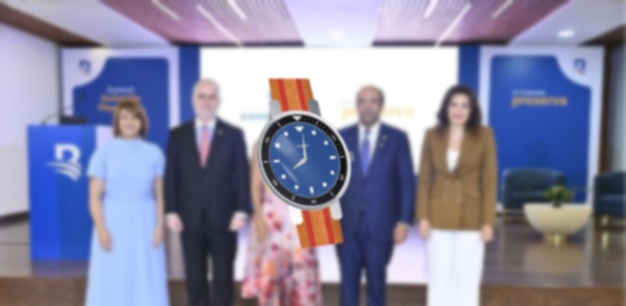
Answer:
8:01
